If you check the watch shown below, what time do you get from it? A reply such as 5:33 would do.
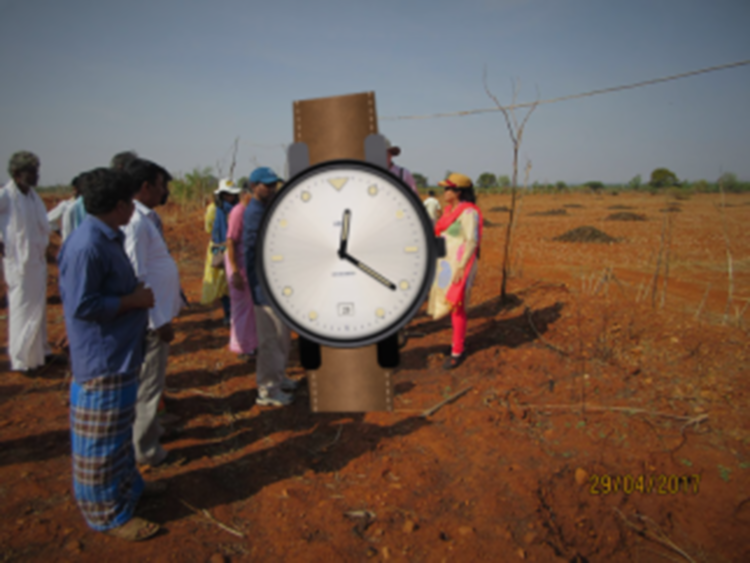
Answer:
12:21
